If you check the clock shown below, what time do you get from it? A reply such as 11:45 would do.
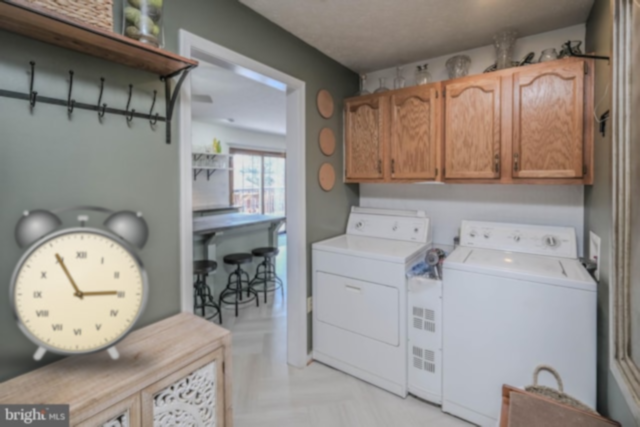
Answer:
2:55
